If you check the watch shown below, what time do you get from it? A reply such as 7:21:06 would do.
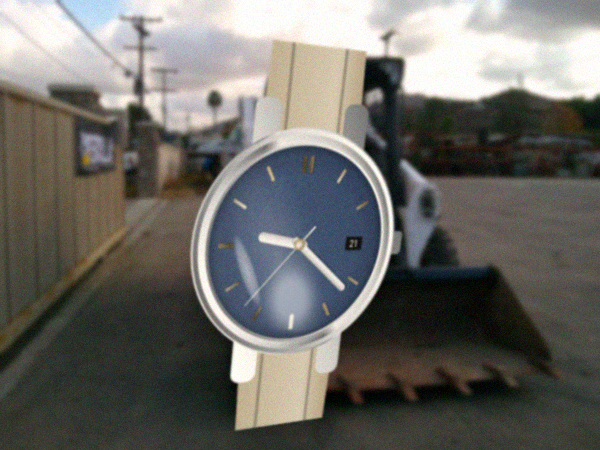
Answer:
9:21:37
